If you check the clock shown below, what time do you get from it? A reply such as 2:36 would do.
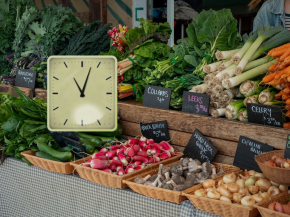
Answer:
11:03
